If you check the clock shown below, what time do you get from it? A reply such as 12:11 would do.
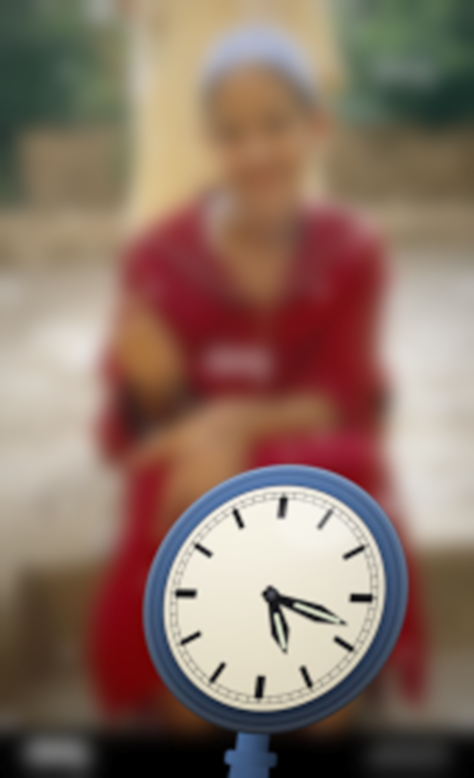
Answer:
5:18
